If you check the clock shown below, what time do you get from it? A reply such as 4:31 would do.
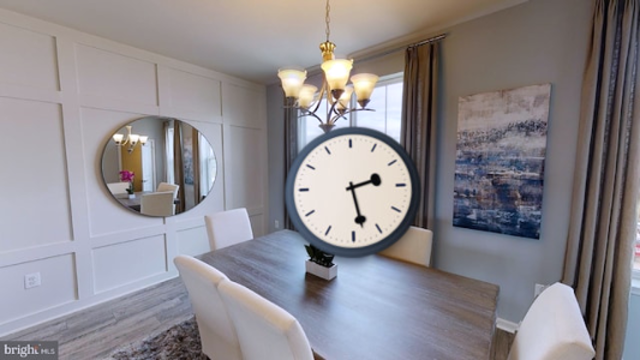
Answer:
2:28
